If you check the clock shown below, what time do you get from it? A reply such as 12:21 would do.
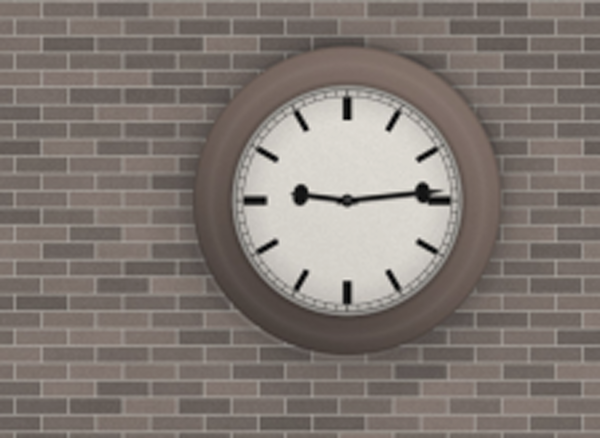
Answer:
9:14
